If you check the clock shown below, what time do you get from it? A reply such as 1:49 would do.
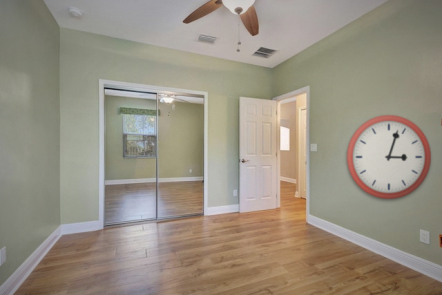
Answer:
3:03
